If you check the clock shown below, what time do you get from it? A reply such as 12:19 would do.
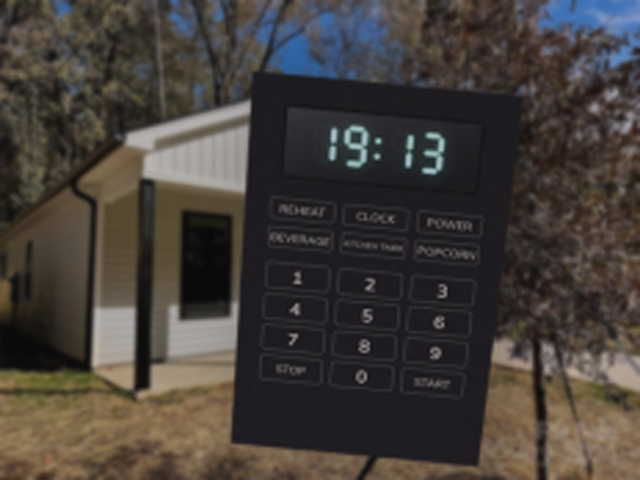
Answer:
19:13
